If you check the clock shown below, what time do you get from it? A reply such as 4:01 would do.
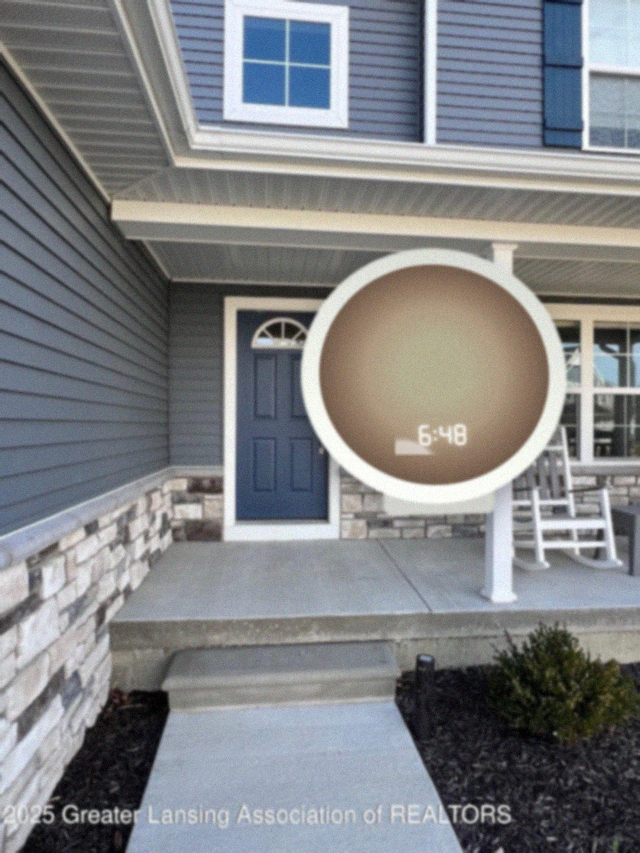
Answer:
6:48
